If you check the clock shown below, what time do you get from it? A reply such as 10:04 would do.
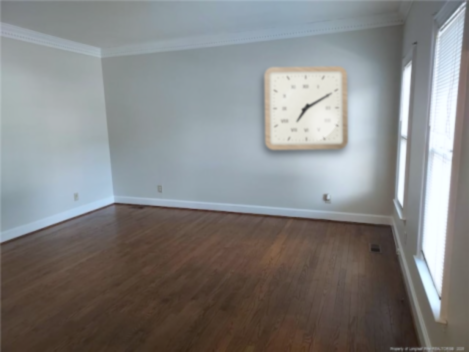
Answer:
7:10
